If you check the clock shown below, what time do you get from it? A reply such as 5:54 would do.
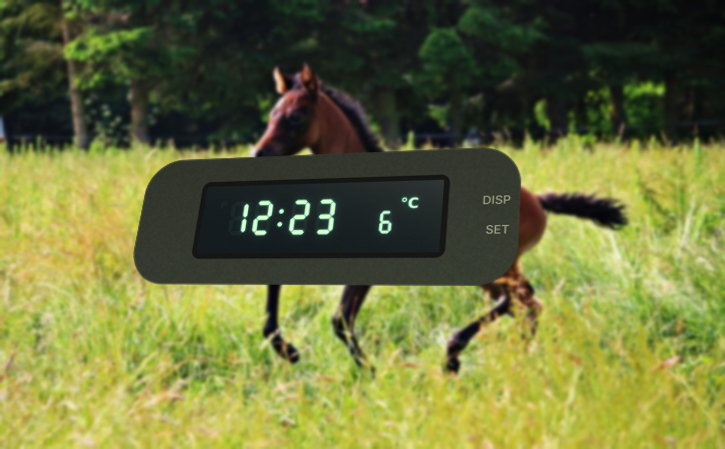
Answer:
12:23
